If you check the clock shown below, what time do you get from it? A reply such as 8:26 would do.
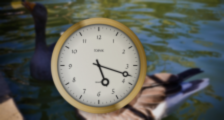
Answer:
5:18
